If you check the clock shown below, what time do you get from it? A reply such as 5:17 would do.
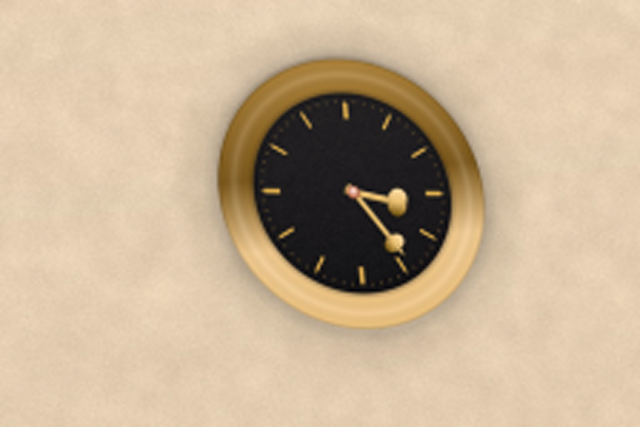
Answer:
3:24
